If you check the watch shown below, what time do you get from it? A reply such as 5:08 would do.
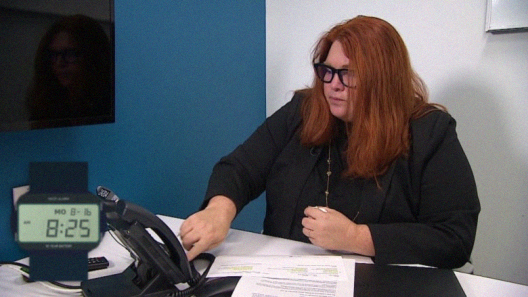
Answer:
8:25
